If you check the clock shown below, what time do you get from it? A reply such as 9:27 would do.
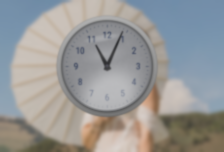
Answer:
11:04
